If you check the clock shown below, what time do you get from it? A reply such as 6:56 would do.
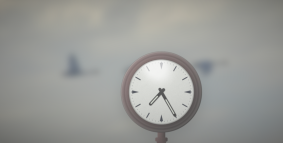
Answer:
7:25
